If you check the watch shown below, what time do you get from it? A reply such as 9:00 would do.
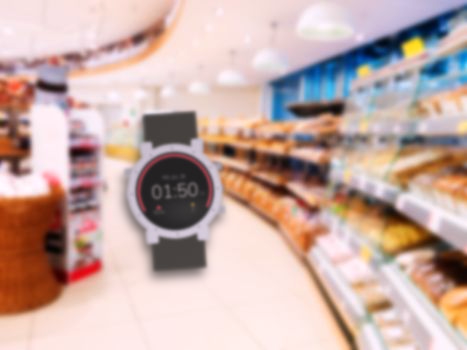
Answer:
1:50
